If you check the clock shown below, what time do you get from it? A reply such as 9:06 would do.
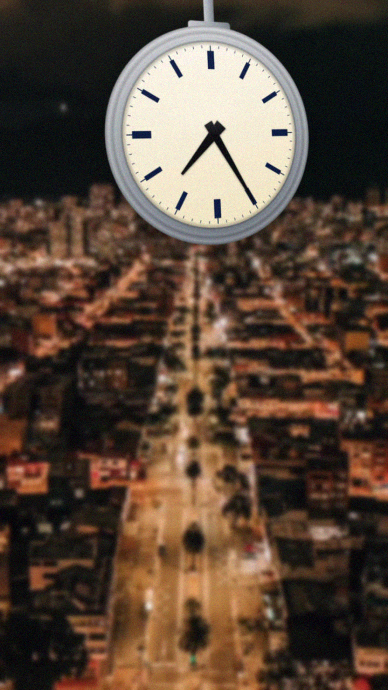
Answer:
7:25
